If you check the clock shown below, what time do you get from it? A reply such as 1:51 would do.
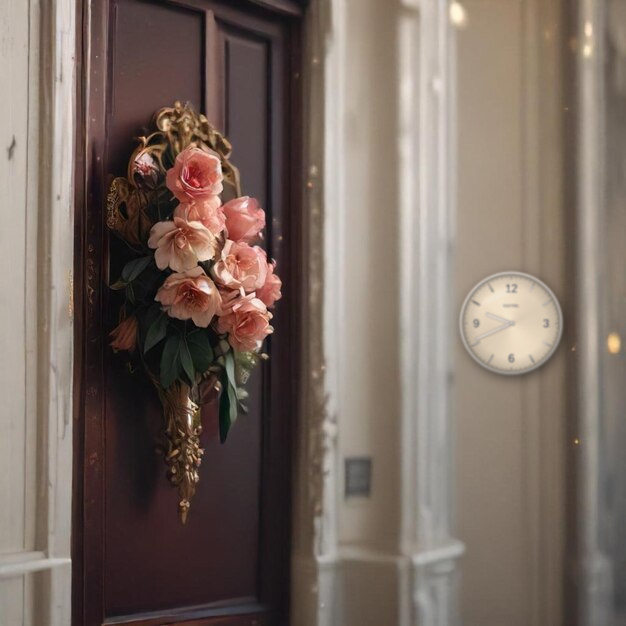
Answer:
9:41
